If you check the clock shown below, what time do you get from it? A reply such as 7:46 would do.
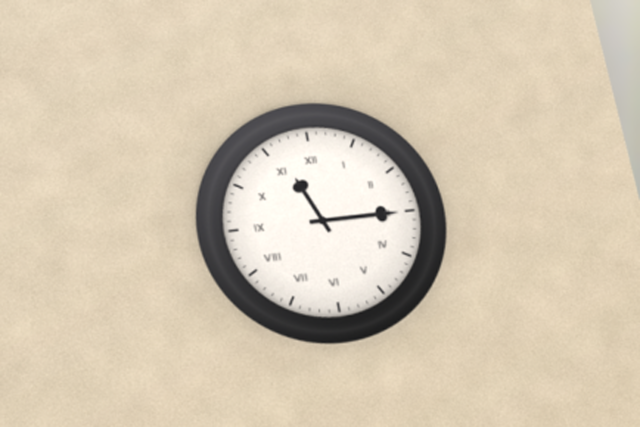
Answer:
11:15
